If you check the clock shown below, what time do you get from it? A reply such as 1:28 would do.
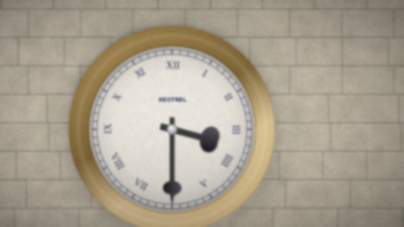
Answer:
3:30
